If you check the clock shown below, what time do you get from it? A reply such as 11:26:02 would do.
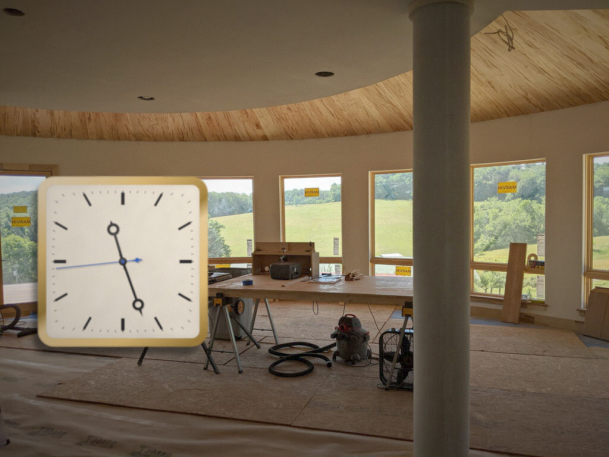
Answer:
11:26:44
